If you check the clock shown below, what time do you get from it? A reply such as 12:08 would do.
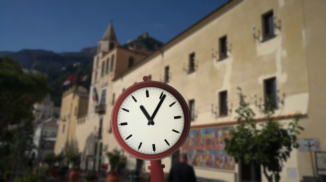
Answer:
11:06
